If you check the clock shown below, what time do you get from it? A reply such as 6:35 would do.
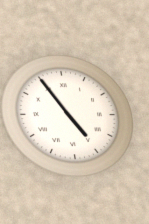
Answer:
4:55
